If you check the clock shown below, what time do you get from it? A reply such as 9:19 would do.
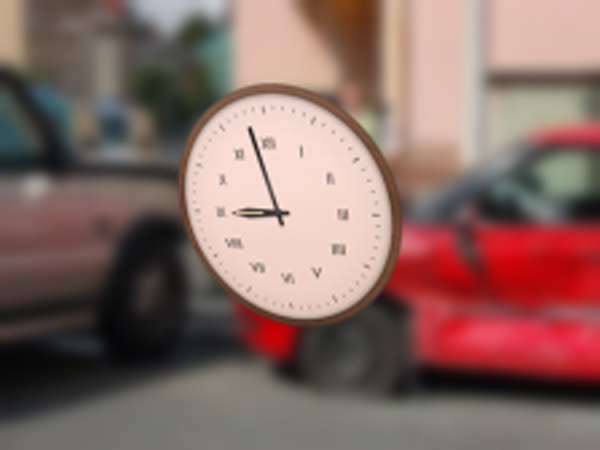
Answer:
8:58
